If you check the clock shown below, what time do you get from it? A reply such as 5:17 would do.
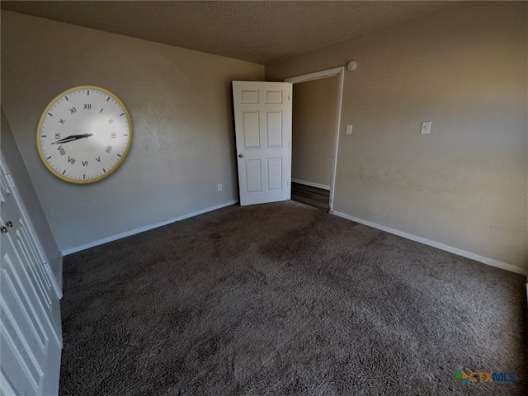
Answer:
8:43
